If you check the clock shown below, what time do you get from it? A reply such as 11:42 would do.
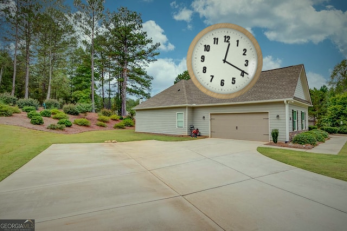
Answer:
12:19
